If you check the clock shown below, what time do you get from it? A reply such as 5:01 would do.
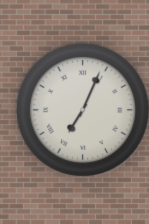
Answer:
7:04
